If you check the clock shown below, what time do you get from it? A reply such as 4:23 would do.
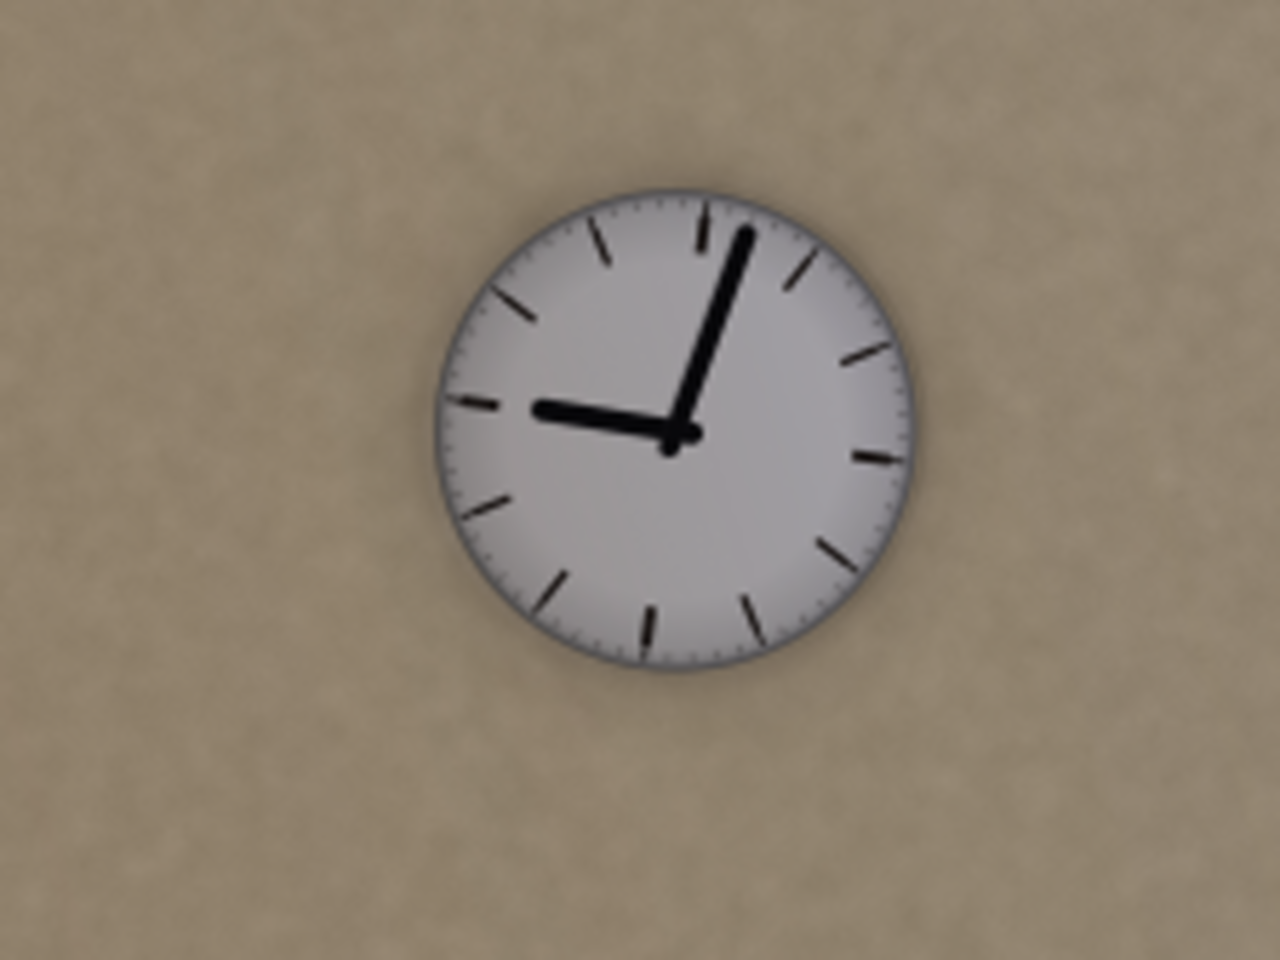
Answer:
9:02
